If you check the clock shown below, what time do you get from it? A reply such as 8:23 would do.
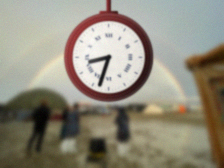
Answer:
8:33
